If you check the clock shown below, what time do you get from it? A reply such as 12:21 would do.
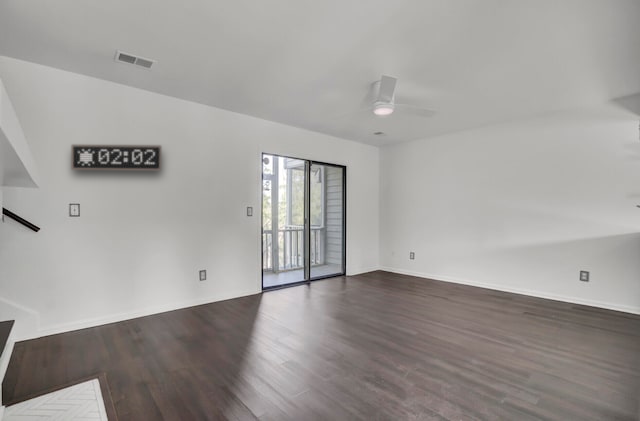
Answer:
2:02
